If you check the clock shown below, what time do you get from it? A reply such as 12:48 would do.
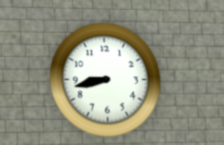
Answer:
8:43
